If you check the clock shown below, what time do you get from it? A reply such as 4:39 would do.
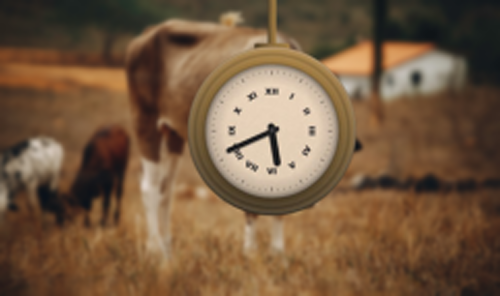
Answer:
5:41
